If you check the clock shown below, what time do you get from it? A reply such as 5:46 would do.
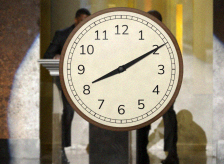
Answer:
8:10
